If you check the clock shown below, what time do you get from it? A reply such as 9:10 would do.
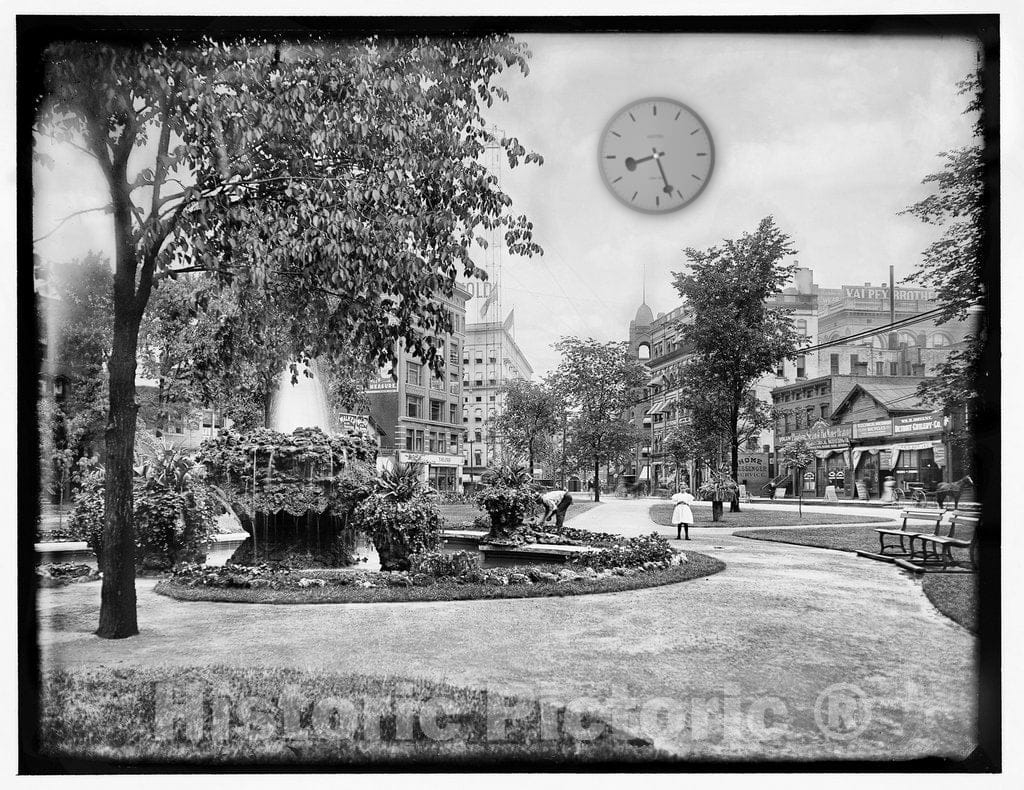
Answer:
8:27
